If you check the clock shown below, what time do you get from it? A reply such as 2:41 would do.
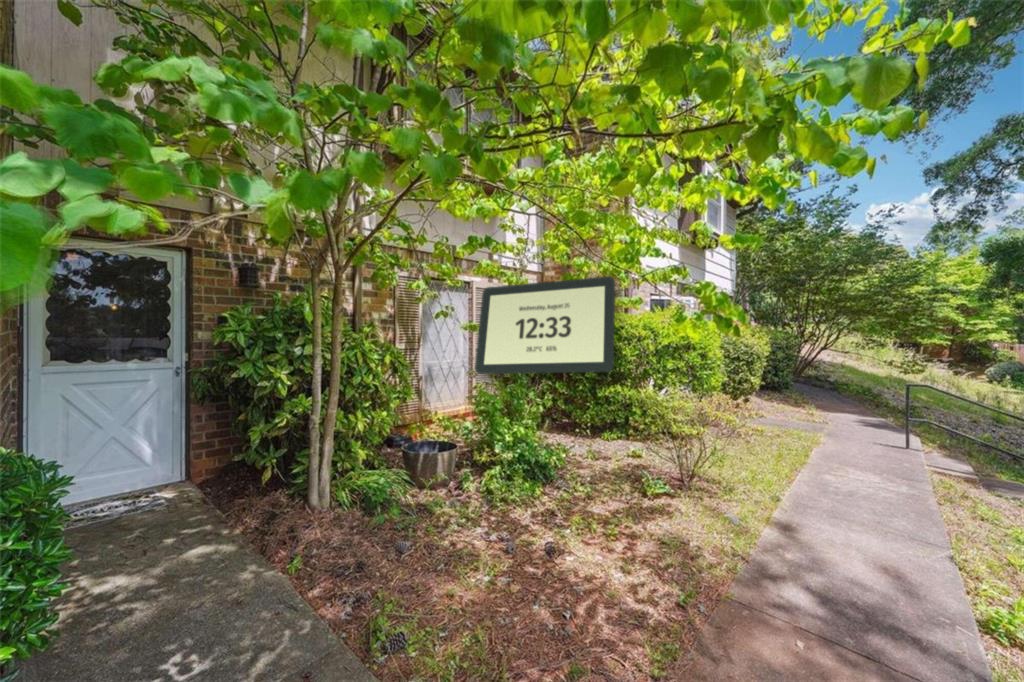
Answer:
12:33
